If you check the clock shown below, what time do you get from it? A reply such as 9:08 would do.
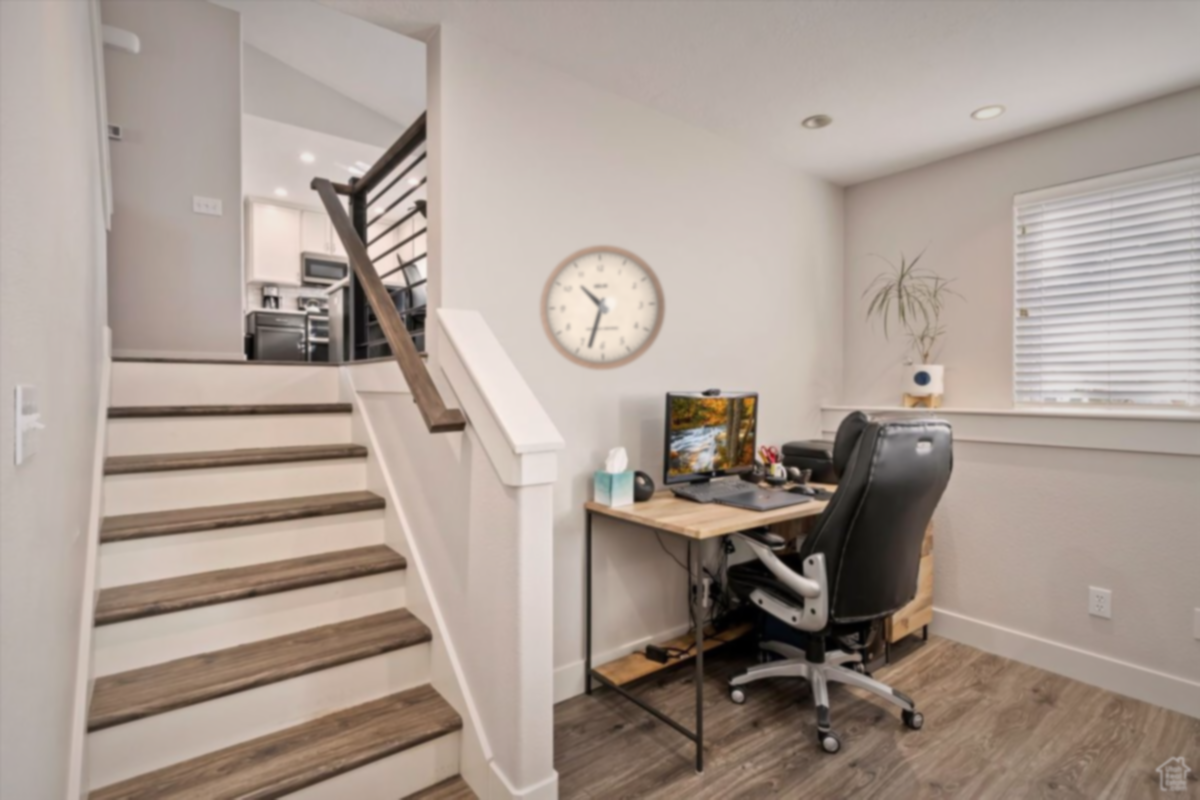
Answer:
10:33
